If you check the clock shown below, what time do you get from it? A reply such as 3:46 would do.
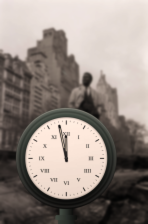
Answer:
11:58
